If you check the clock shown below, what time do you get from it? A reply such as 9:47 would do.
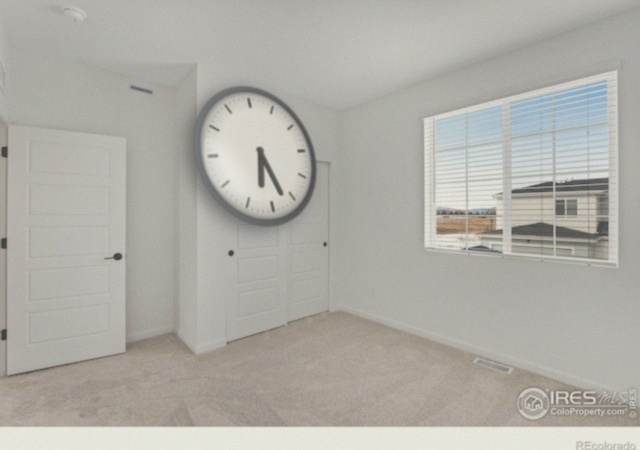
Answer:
6:27
